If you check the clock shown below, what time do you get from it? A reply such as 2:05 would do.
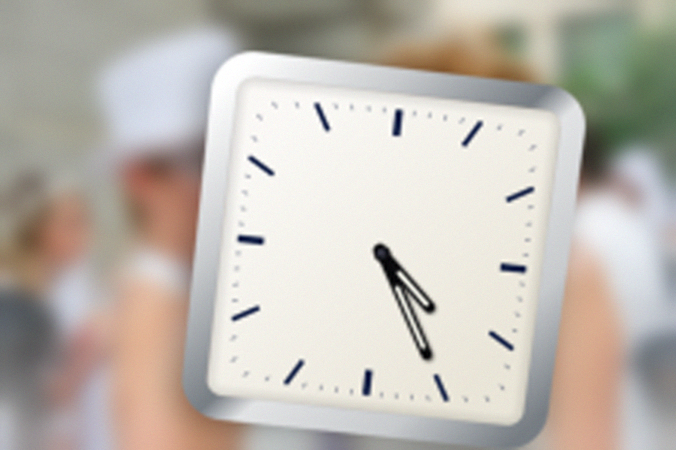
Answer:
4:25
